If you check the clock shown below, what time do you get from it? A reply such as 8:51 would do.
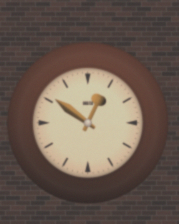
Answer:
12:51
